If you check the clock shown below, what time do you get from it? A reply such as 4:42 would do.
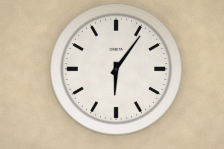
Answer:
6:06
